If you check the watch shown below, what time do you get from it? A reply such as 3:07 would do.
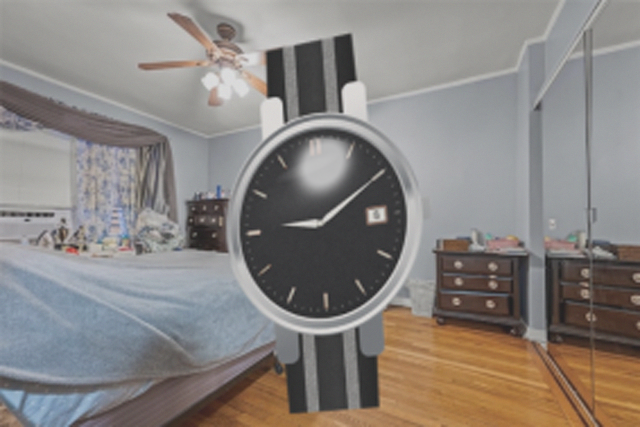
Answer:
9:10
